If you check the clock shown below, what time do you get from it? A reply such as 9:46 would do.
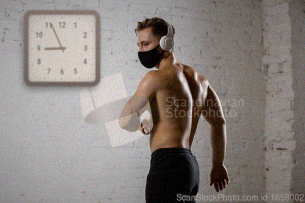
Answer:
8:56
